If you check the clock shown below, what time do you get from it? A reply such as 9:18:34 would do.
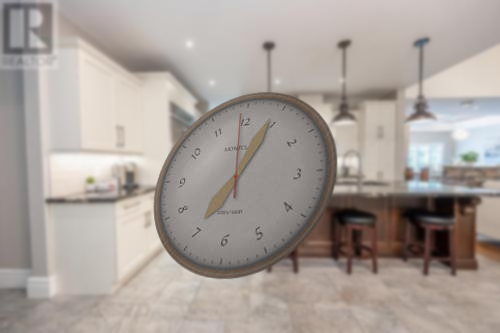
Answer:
7:03:59
